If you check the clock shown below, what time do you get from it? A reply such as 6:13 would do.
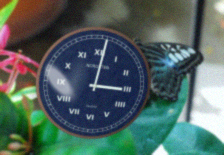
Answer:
3:01
